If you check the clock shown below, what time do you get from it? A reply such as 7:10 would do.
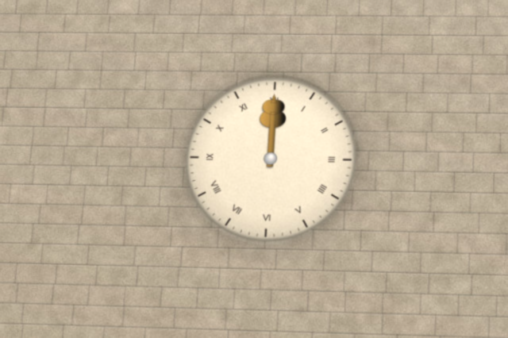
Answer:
12:00
